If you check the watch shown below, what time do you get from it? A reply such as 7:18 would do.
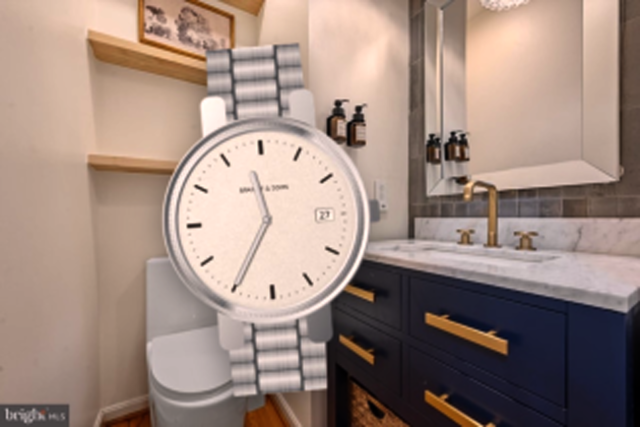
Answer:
11:35
